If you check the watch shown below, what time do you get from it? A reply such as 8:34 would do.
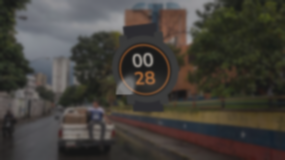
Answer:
0:28
